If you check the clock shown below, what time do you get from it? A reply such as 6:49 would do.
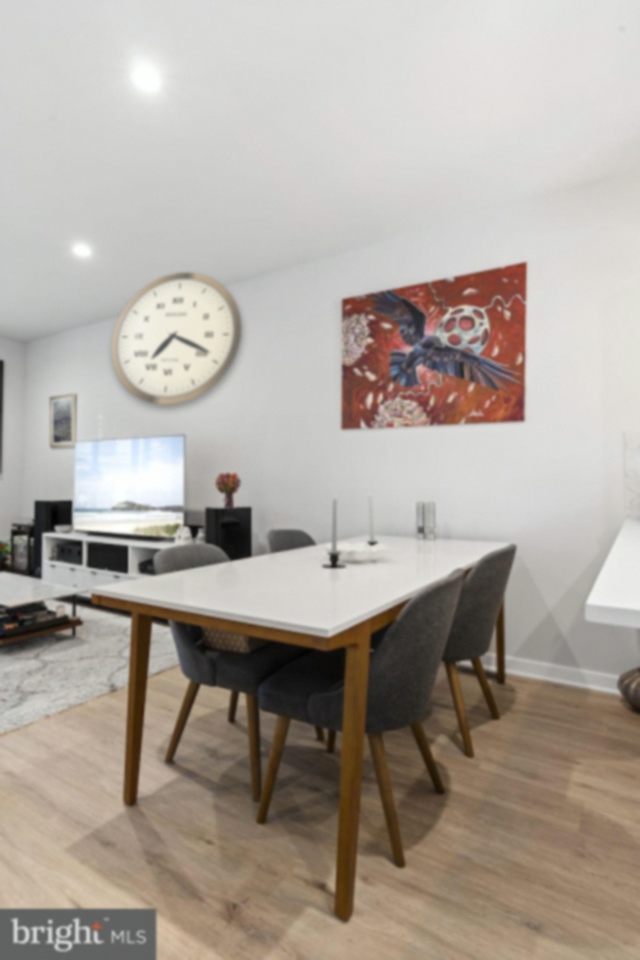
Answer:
7:19
